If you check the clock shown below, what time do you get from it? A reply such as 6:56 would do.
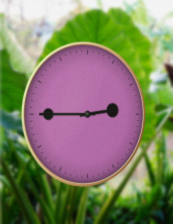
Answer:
2:45
